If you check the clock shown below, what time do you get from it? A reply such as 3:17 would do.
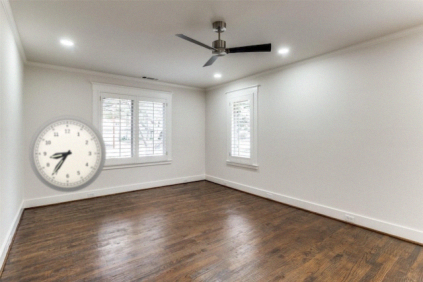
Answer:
8:36
